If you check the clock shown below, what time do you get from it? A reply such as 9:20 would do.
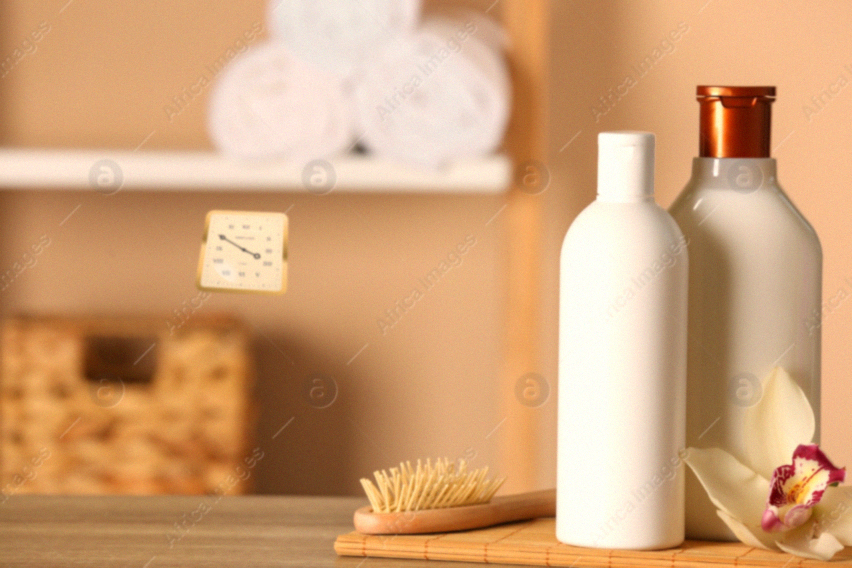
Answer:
3:50
